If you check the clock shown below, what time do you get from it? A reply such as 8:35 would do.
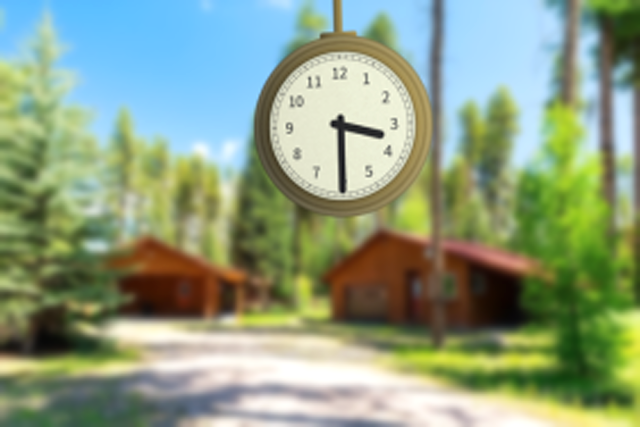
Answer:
3:30
